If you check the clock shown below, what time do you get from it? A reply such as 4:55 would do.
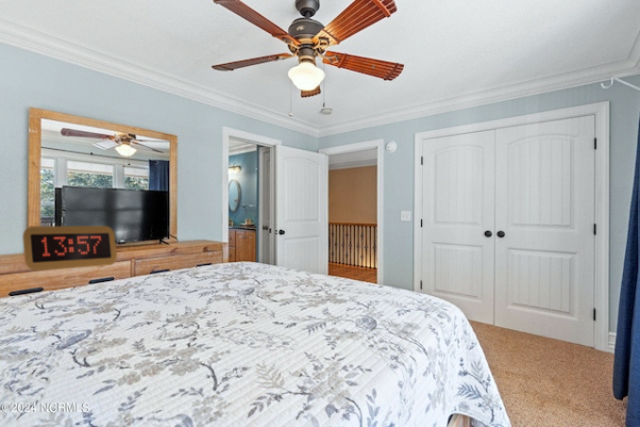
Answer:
13:57
